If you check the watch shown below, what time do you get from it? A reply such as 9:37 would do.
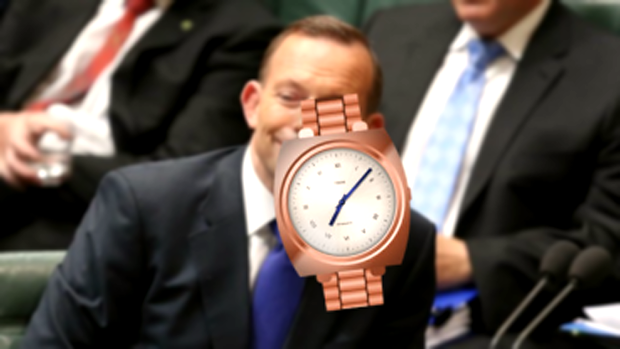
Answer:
7:08
